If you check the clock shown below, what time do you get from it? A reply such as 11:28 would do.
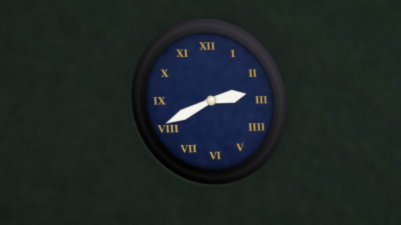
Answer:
2:41
